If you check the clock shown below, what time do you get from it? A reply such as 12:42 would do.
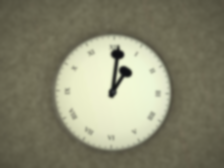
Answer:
1:01
